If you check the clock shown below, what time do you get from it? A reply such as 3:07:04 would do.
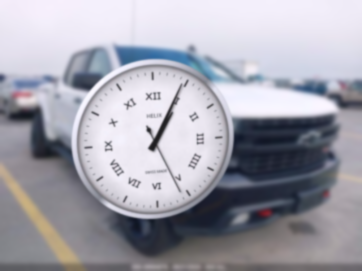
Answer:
1:04:26
